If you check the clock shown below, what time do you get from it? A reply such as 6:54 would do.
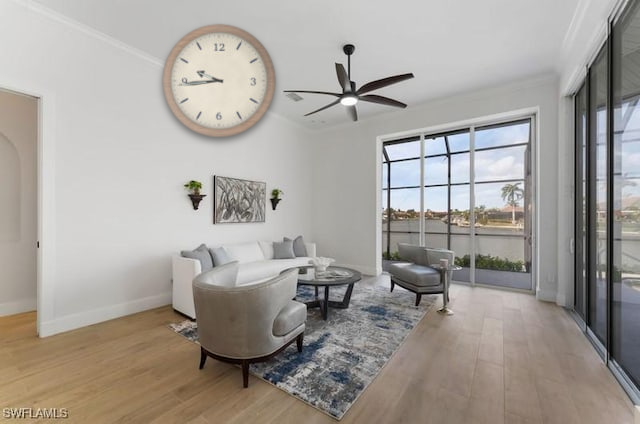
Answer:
9:44
